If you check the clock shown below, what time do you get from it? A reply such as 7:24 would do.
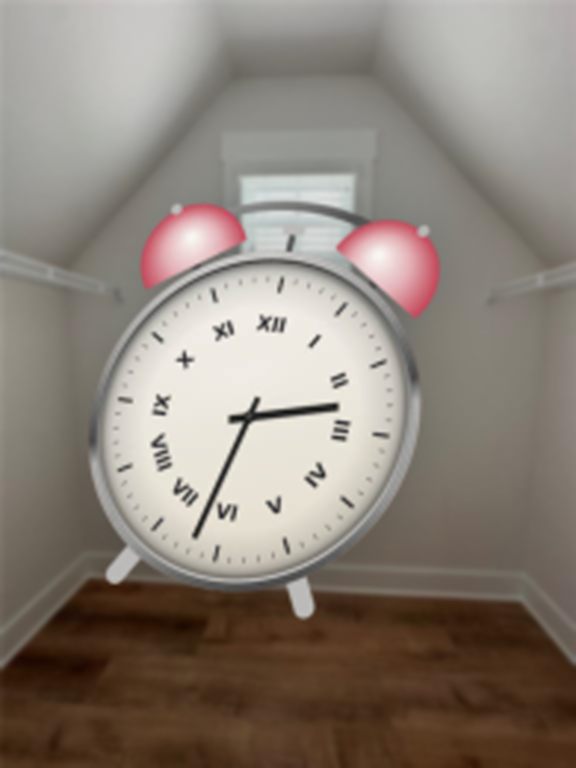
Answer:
2:32
